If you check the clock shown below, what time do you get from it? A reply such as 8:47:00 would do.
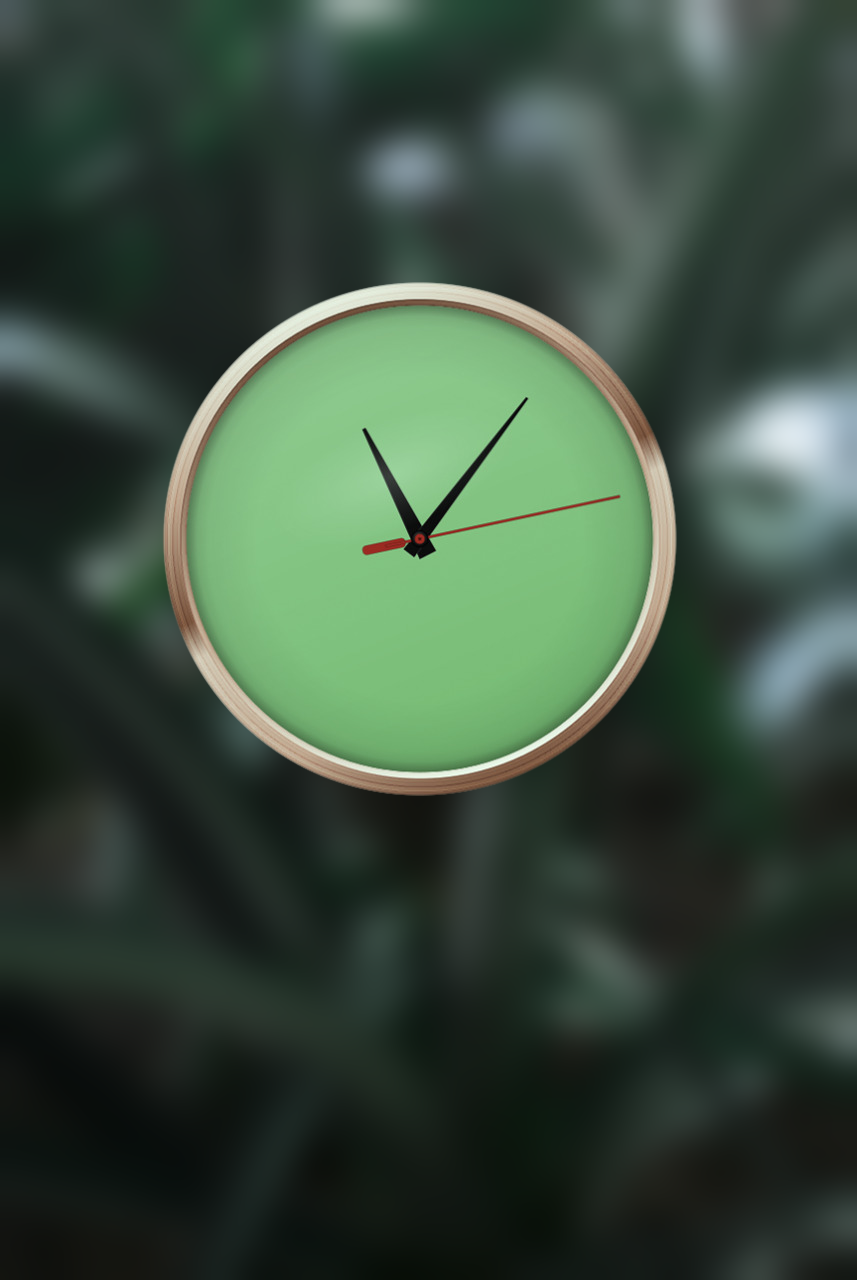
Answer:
11:06:13
